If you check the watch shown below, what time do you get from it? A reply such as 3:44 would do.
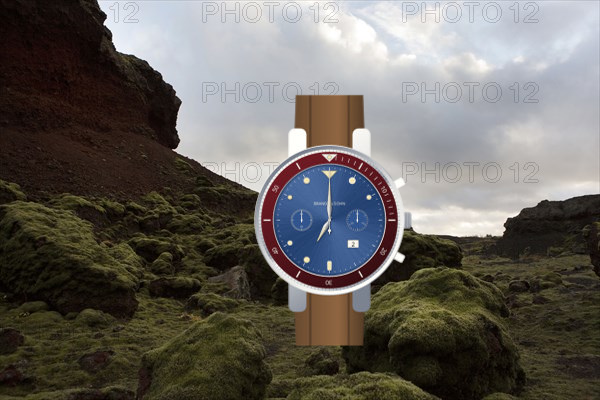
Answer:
7:00
